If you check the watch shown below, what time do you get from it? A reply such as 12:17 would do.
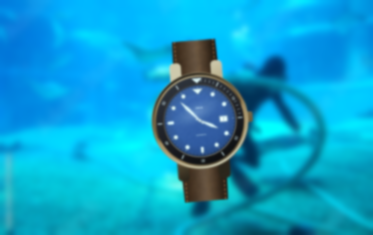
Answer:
3:53
